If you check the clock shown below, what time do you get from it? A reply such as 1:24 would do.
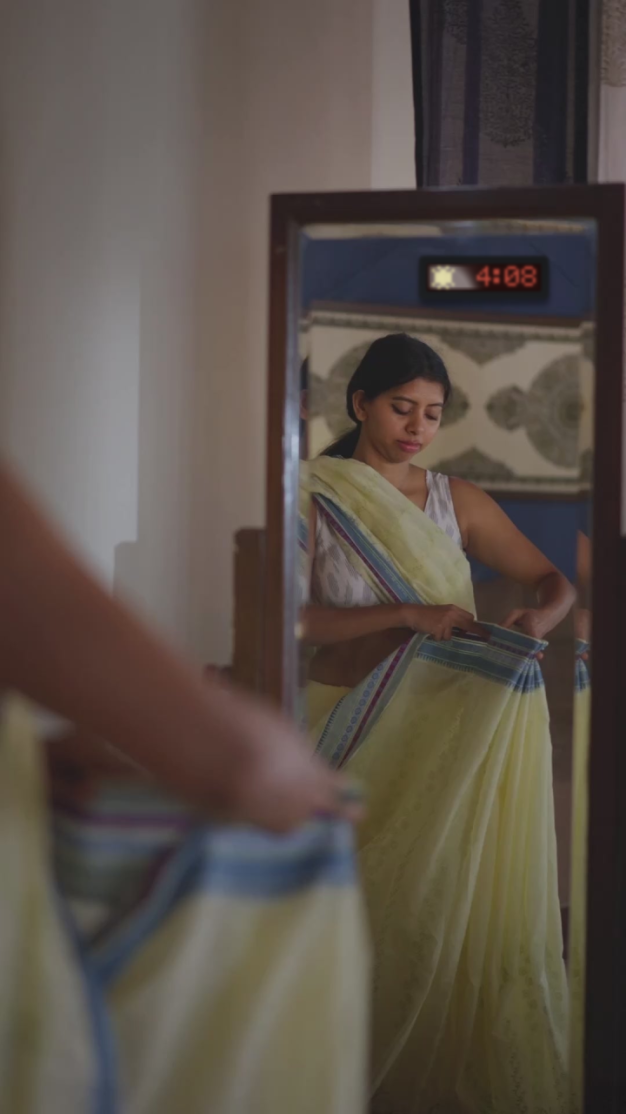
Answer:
4:08
